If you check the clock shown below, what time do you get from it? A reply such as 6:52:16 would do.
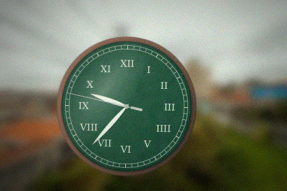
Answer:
9:36:47
